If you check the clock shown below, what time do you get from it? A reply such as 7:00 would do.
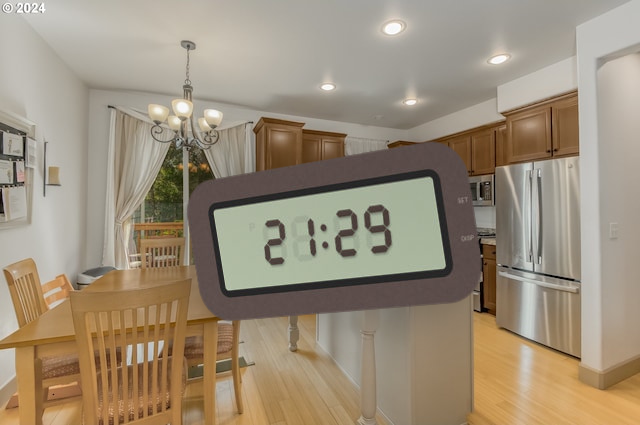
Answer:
21:29
